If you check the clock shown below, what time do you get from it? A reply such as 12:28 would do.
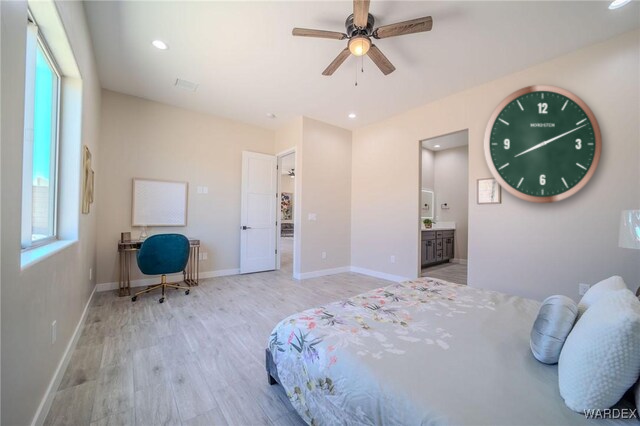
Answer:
8:11
